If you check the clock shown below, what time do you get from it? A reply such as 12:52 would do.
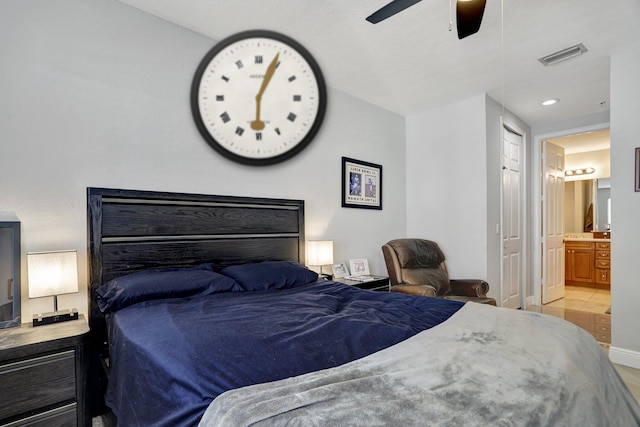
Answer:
6:04
